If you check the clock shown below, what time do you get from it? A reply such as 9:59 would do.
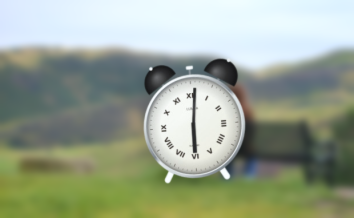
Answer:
6:01
